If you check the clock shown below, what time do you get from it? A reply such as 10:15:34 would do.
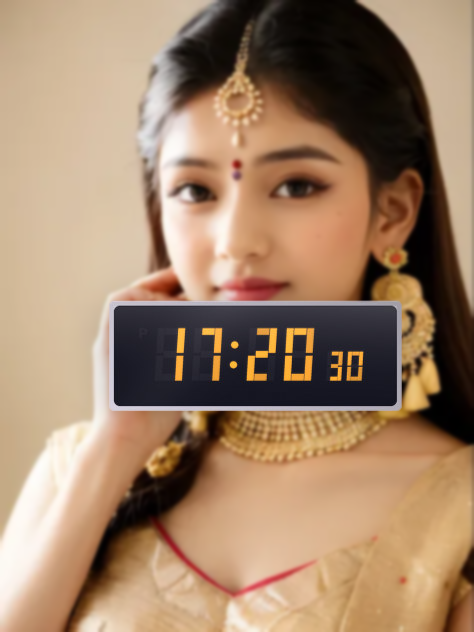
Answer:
17:20:30
